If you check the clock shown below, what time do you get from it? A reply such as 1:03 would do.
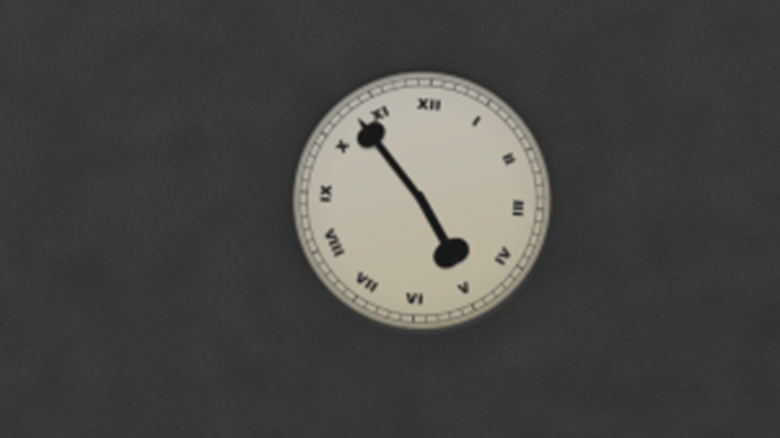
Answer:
4:53
